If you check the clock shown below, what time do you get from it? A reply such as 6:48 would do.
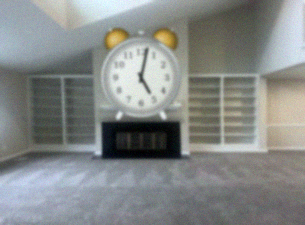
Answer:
5:02
